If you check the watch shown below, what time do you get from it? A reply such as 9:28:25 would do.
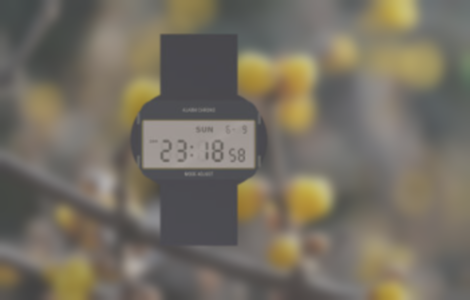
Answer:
23:18:58
